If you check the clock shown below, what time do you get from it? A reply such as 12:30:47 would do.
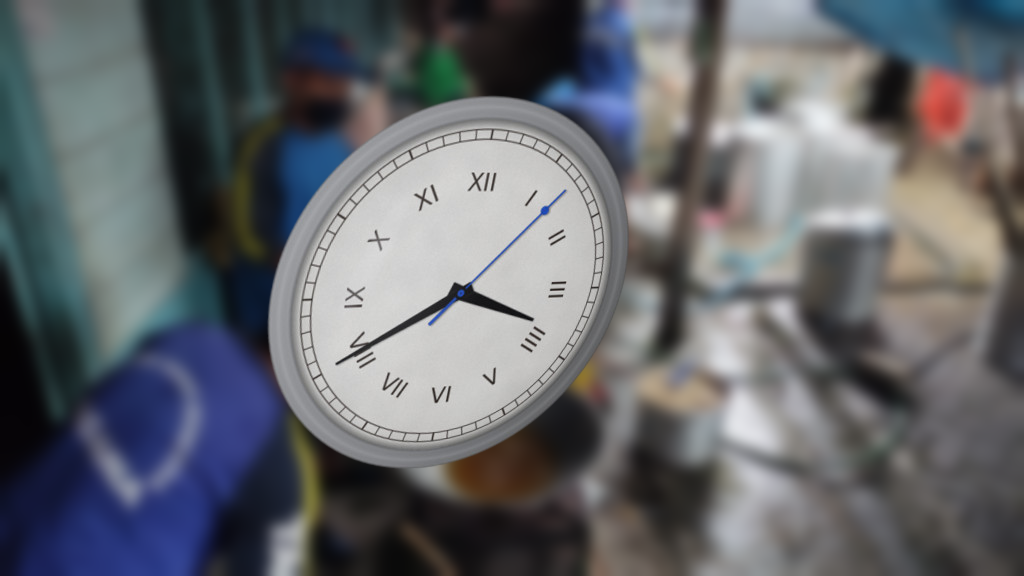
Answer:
3:40:07
